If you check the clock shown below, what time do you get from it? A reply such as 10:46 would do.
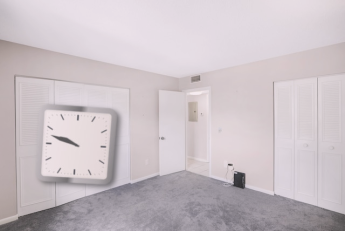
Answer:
9:48
